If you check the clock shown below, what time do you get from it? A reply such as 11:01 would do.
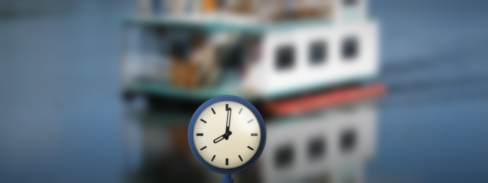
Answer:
8:01
